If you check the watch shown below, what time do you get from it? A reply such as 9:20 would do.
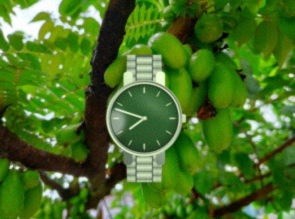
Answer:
7:48
